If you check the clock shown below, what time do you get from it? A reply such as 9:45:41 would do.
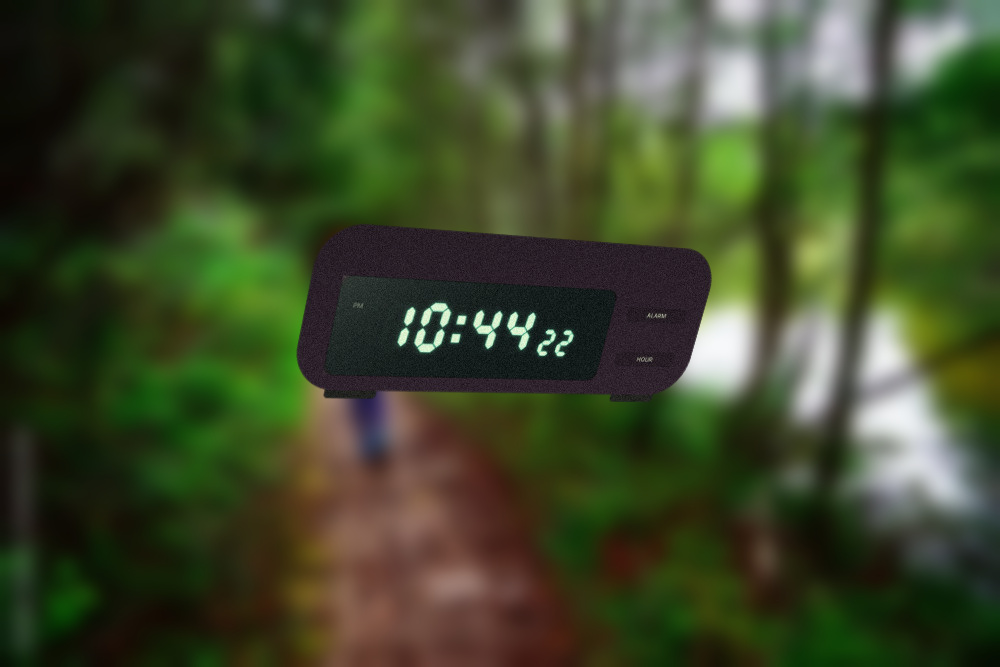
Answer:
10:44:22
